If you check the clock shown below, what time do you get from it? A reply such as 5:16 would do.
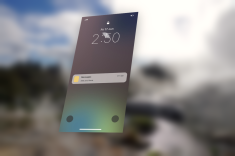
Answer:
2:50
